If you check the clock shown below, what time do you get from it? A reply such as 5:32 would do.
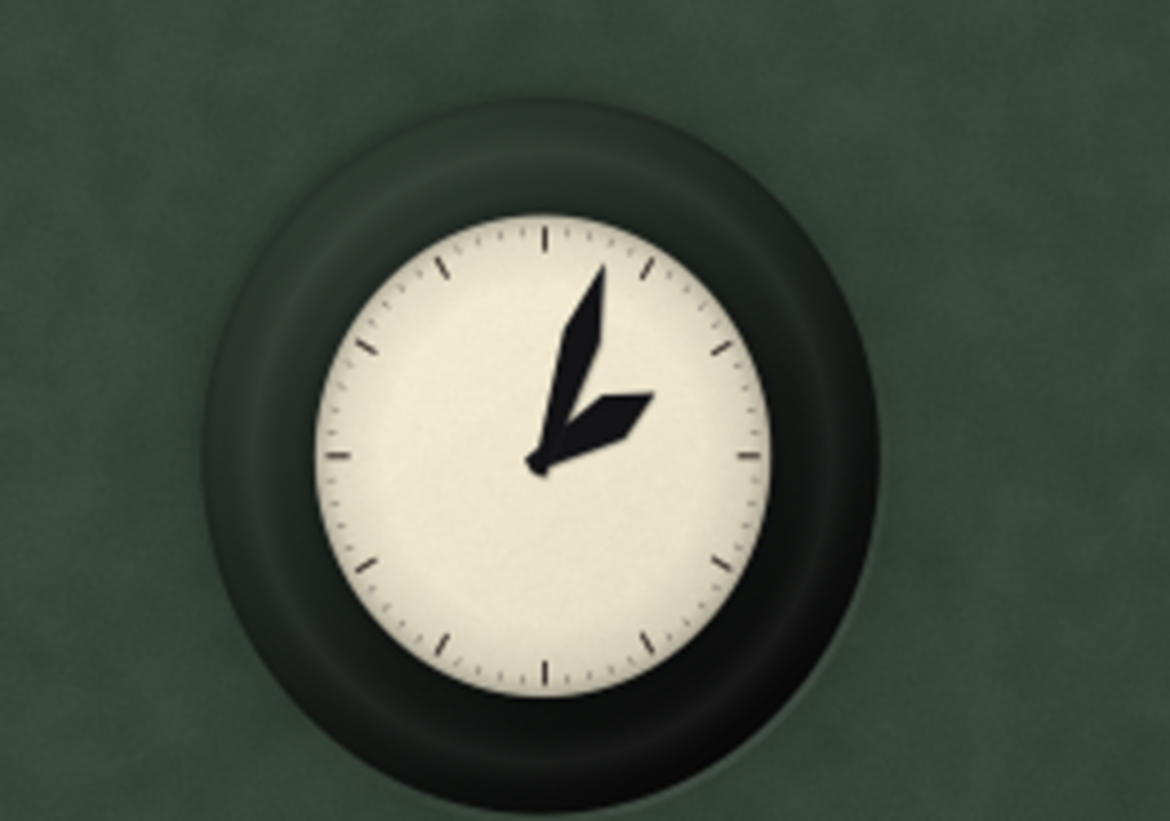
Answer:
2:03
